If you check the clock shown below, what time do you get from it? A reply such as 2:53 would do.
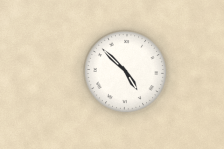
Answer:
4:52
